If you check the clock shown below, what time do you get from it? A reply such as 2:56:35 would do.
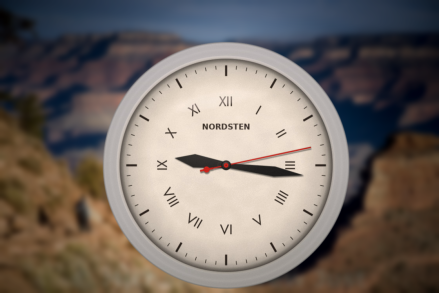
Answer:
9:16:13
